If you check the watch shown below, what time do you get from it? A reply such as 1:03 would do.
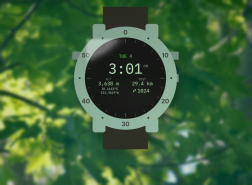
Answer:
3:01
